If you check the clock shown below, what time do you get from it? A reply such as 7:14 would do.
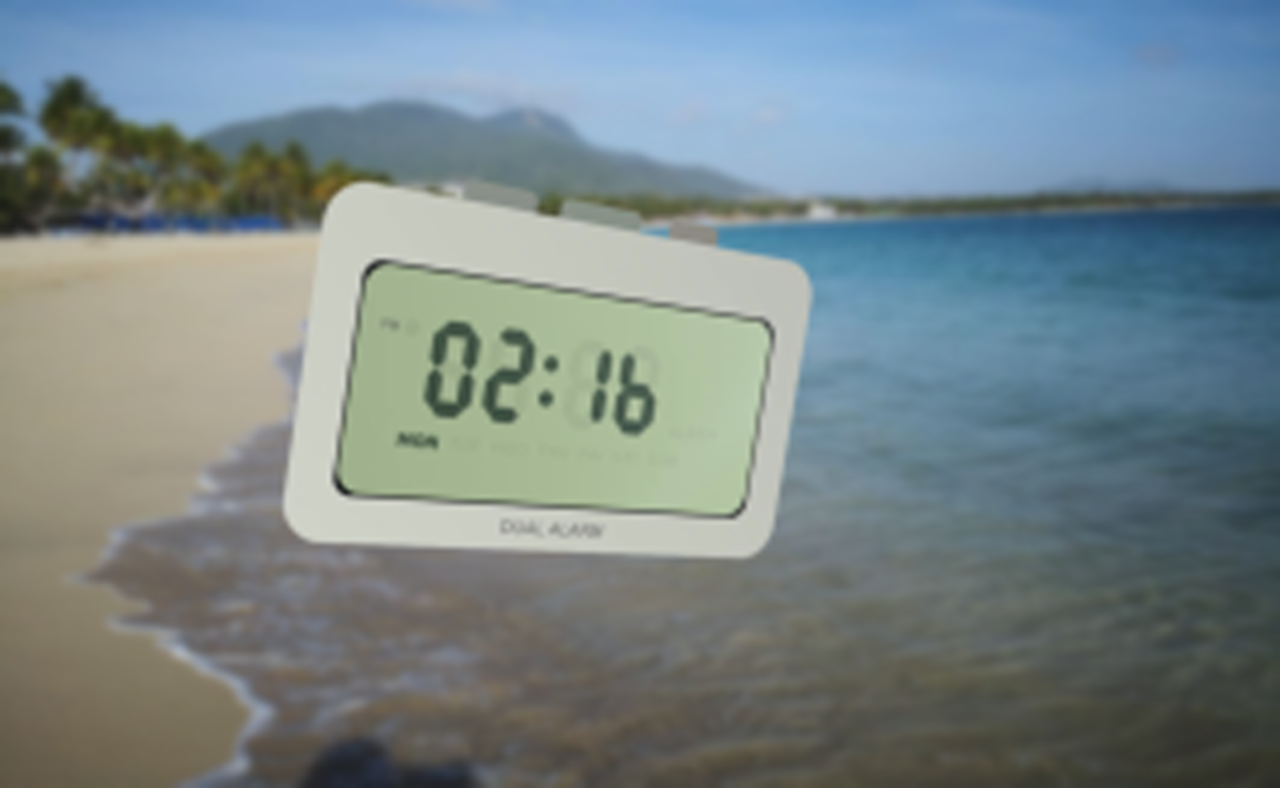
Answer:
2:16
